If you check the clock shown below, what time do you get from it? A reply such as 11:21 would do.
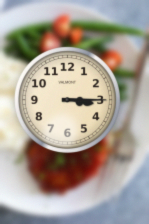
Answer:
3:15
